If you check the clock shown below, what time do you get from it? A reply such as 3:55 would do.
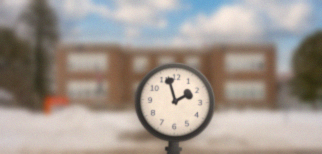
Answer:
1:57
